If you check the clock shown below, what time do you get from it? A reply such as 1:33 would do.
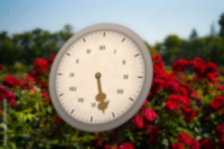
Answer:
5:27
